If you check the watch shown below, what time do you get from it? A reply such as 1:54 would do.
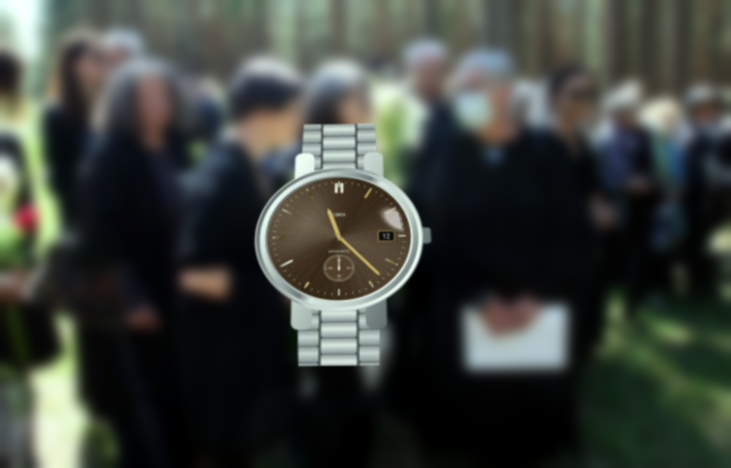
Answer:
11:23
